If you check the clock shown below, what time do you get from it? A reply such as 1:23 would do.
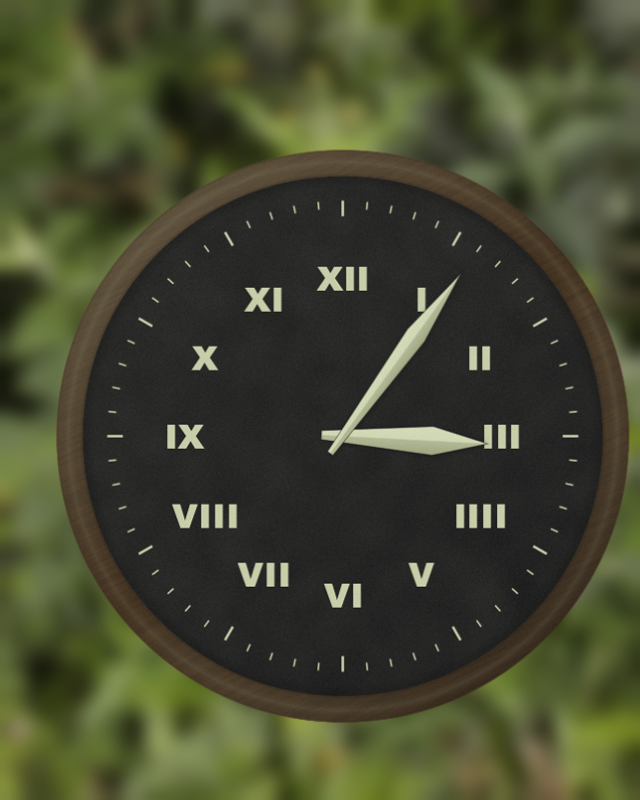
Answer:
3:06
